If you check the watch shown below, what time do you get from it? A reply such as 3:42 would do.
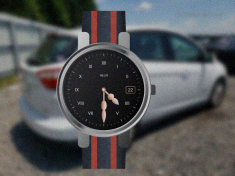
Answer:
4:30
